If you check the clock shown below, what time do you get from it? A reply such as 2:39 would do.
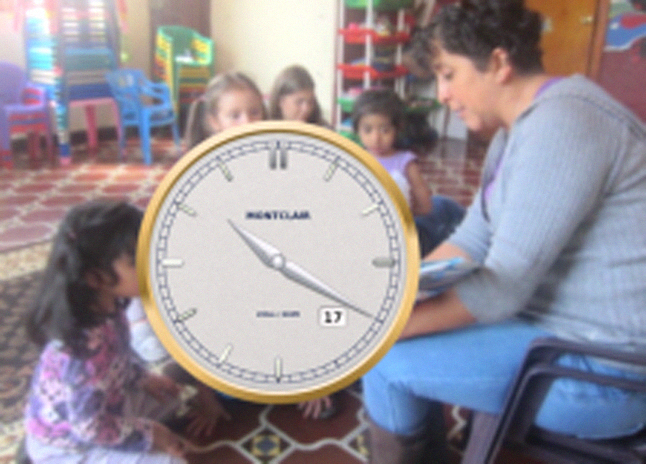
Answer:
10:20
